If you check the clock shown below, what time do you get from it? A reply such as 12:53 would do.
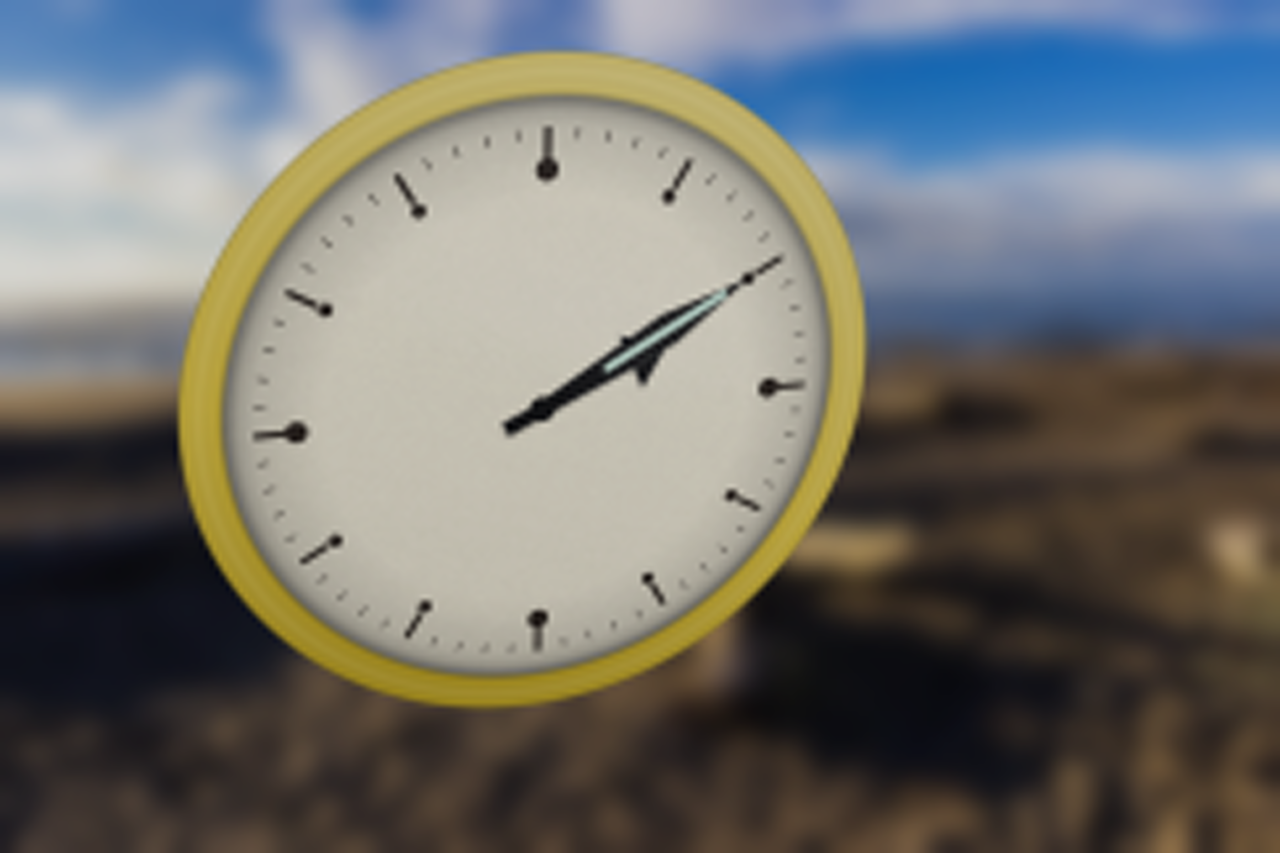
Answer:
2:10
